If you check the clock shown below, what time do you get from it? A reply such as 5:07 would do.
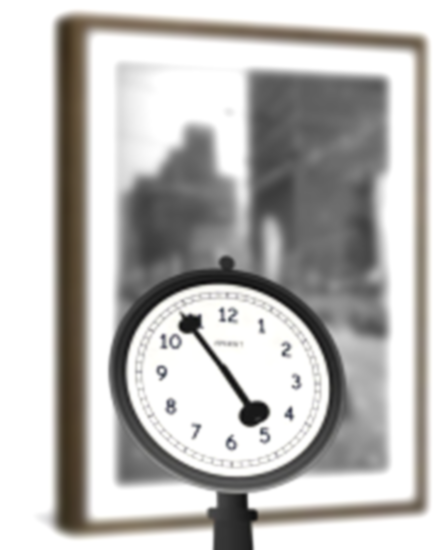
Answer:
4:54
